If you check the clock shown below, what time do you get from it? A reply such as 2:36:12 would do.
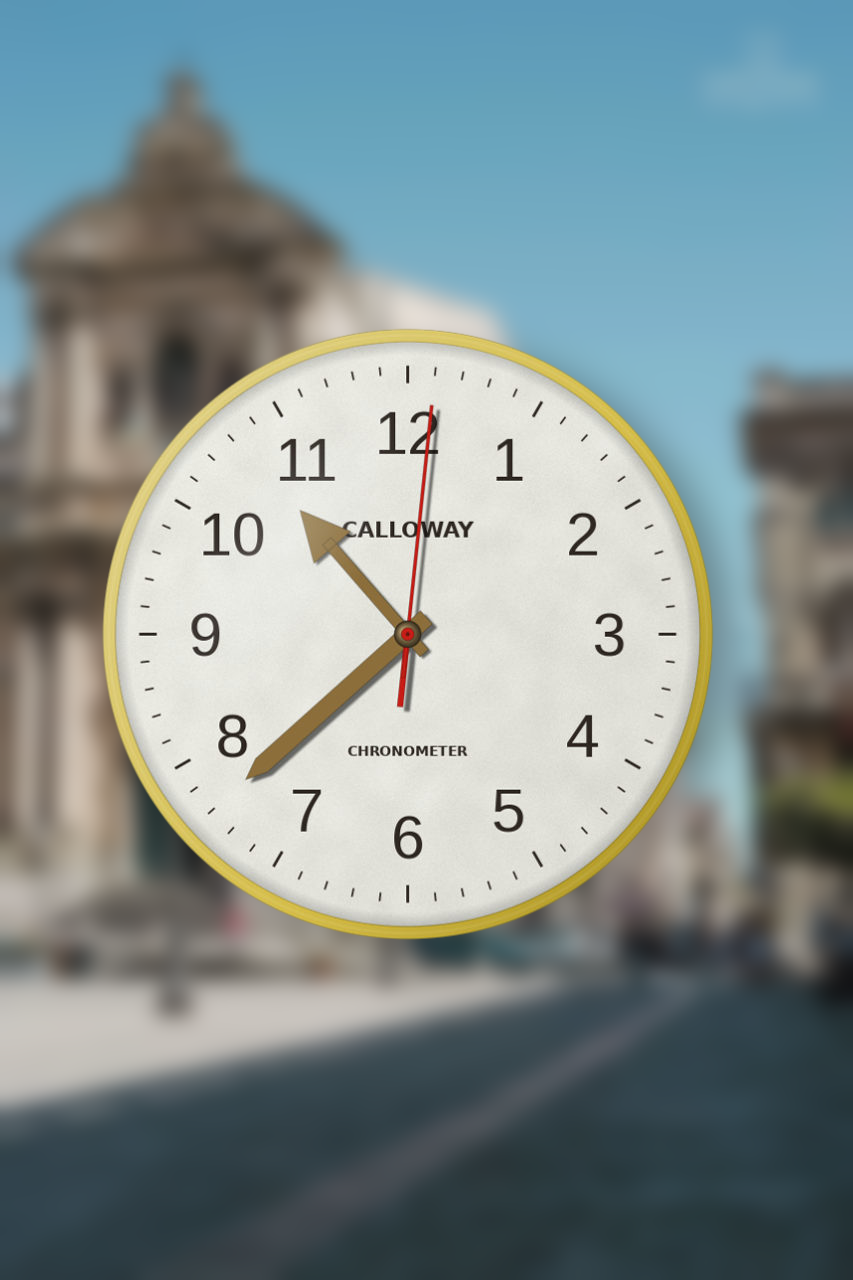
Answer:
10:38:01
